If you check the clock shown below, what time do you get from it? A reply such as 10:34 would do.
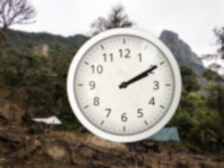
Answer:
2:10
